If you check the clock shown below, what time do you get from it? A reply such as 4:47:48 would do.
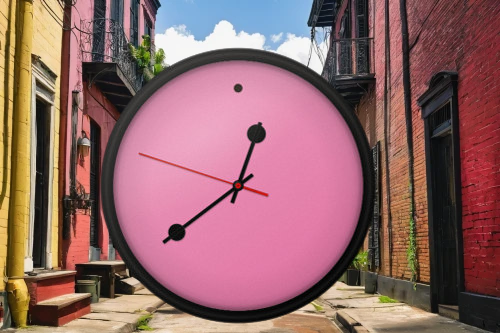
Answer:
12:38:48
